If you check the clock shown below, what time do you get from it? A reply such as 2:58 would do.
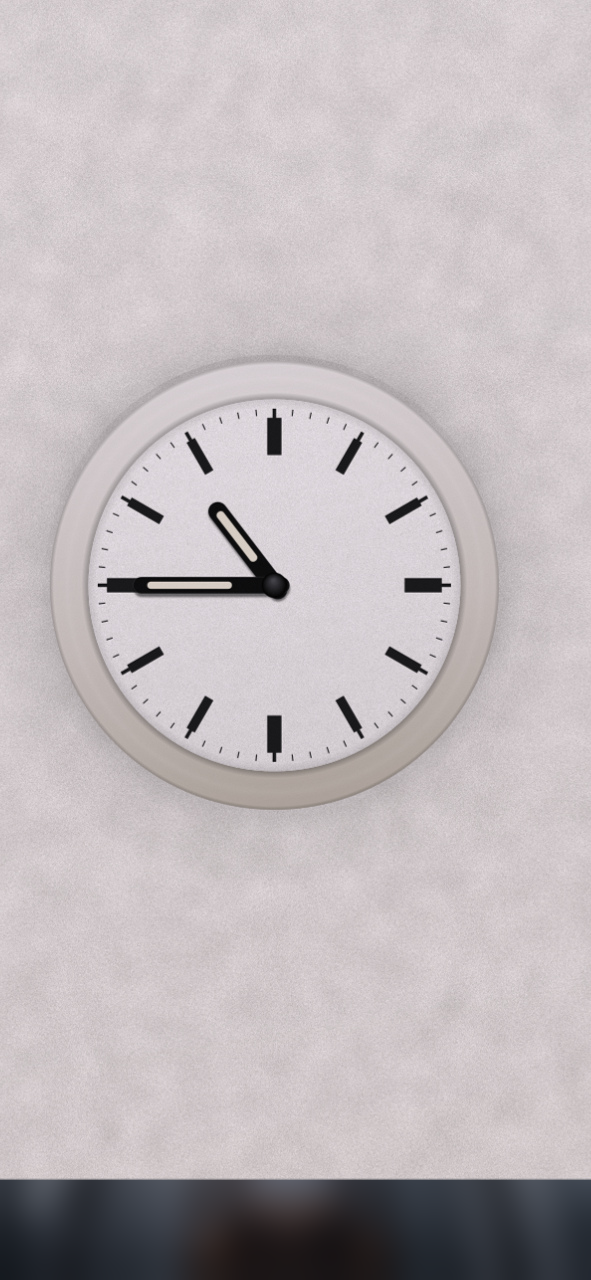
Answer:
10:45
